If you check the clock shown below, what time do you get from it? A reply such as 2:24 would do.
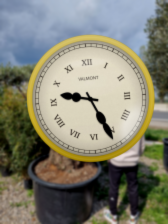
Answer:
9:26
